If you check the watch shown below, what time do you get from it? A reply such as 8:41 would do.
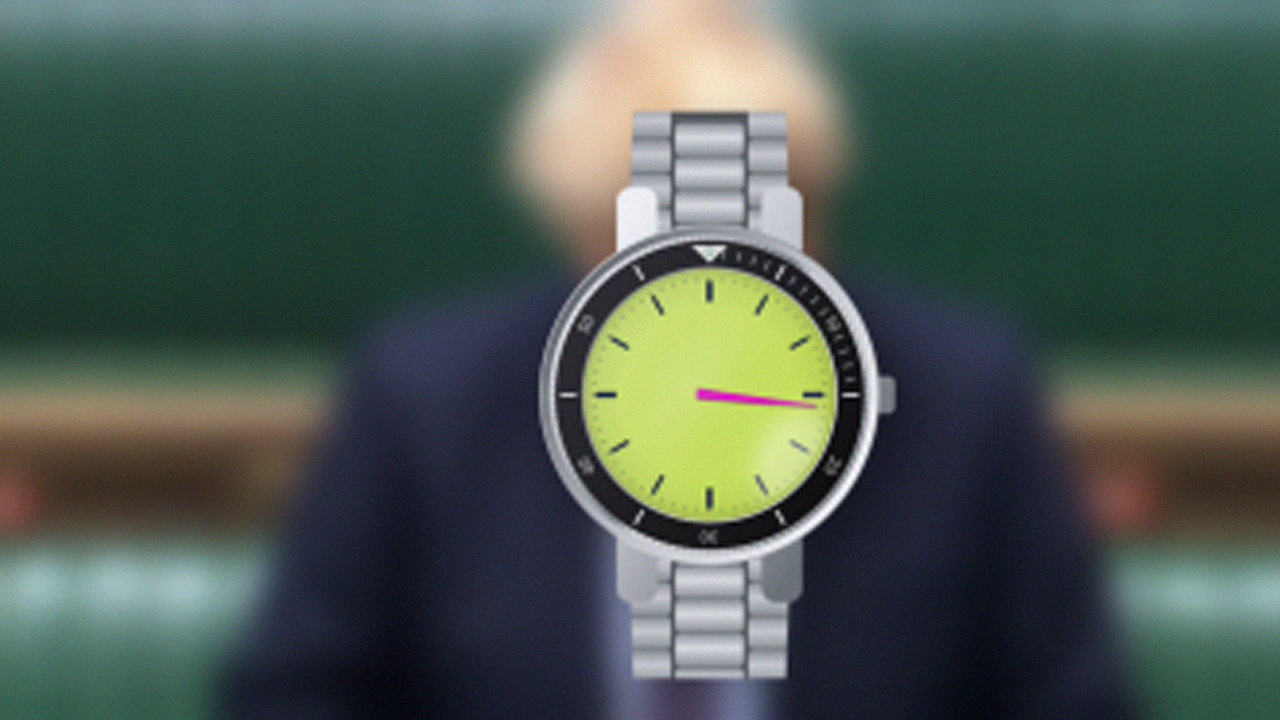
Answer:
3:16
